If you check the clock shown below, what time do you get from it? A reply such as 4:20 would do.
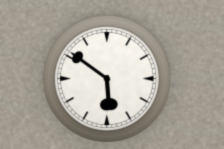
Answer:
5:51
